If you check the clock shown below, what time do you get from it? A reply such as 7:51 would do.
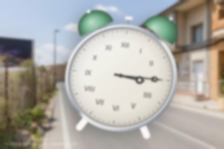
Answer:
3:15
